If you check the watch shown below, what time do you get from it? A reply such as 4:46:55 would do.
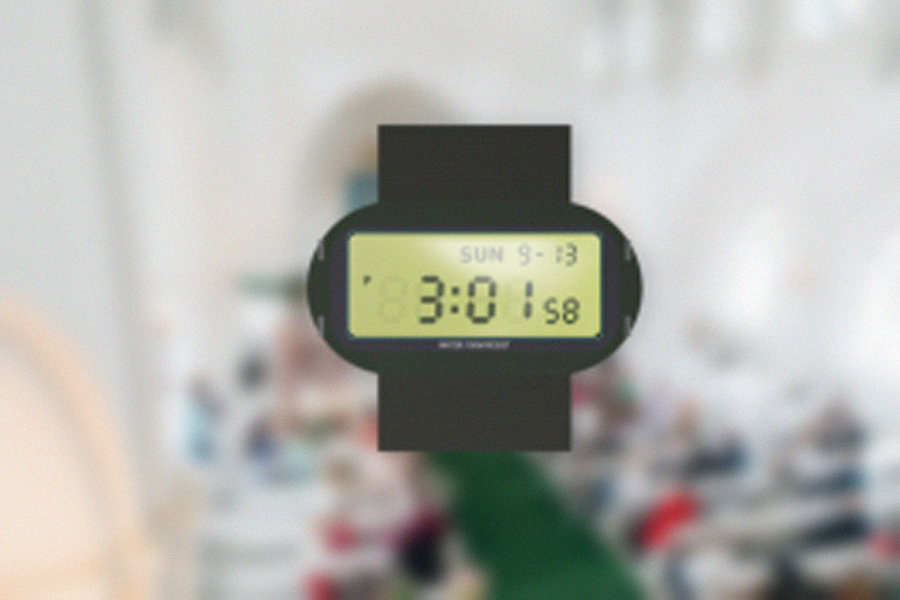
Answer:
3:01:58
